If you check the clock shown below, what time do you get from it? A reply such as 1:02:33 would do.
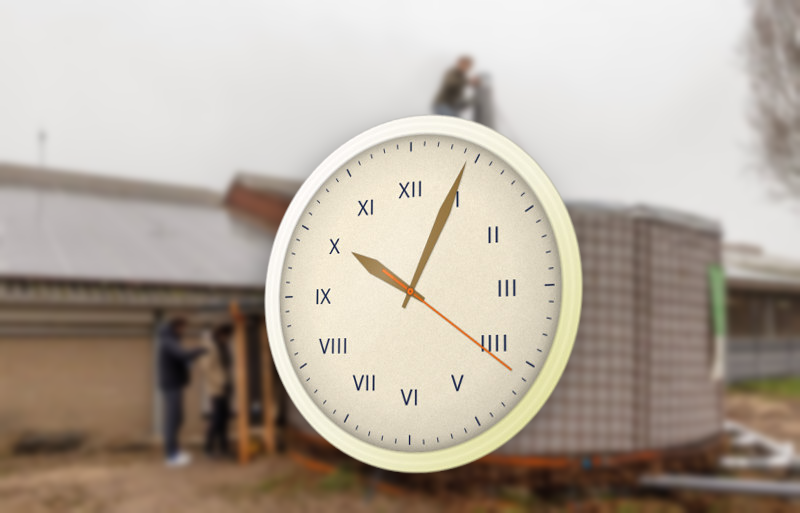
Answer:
10:04:21
